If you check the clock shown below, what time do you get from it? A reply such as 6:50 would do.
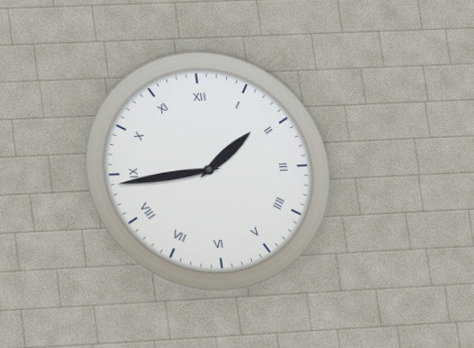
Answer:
1:44
